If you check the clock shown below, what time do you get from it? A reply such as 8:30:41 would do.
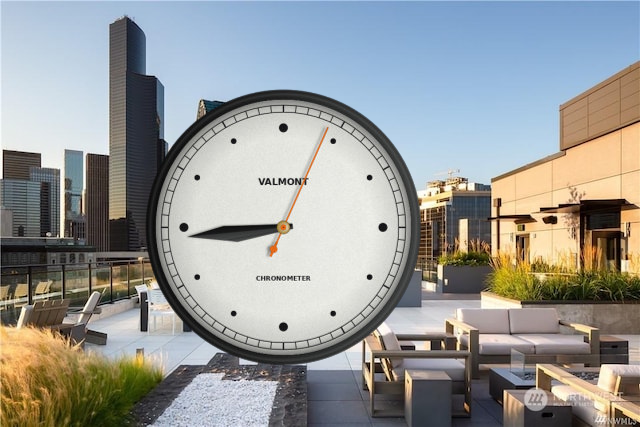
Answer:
8:44:04
